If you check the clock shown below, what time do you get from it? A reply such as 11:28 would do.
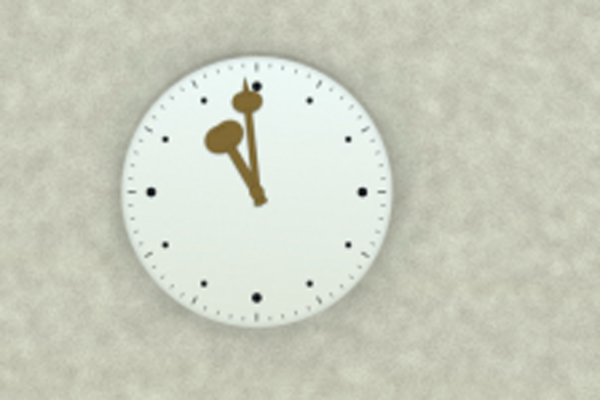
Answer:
10:59
